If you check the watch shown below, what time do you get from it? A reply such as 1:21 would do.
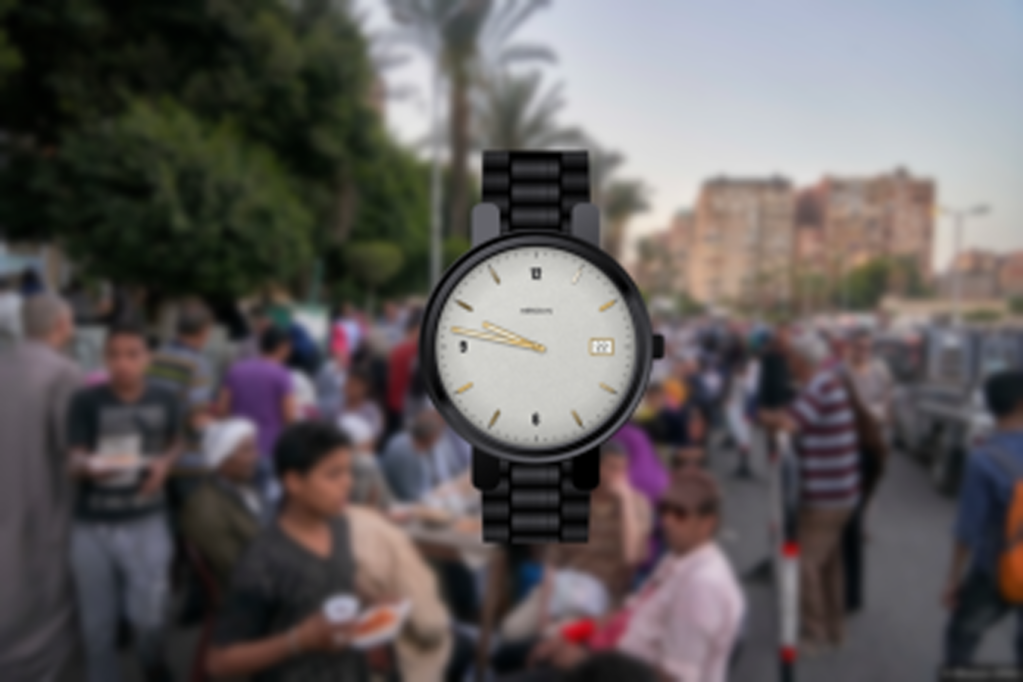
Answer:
9:47
